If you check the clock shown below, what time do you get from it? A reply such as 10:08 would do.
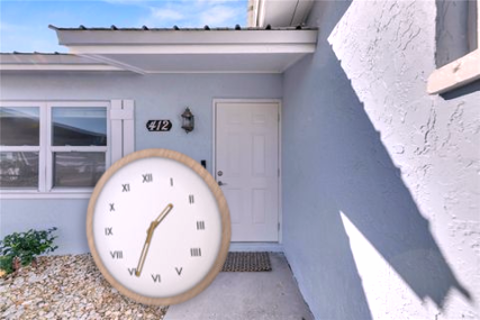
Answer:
1:34
